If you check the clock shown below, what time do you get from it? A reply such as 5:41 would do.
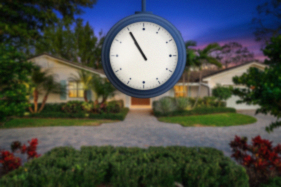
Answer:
10:55
